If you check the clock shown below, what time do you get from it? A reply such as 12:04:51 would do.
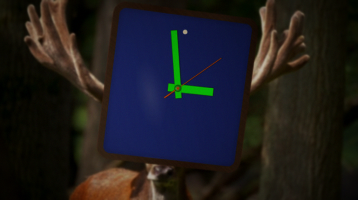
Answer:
2:58:08
